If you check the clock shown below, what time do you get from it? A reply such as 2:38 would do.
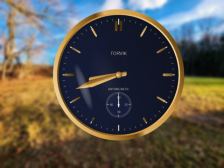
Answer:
8:42
